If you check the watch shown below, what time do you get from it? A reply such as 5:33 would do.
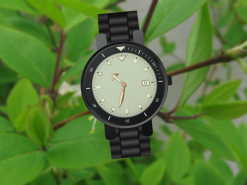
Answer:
10:33
